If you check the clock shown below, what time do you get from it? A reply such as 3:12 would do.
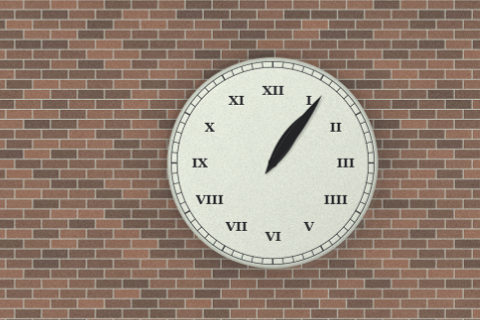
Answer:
1:06
